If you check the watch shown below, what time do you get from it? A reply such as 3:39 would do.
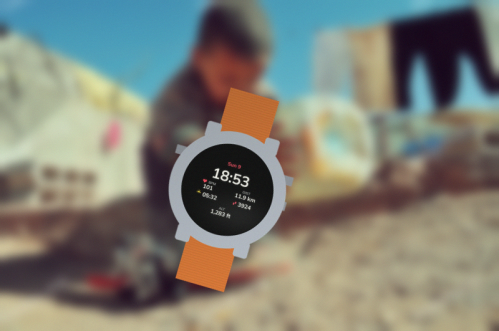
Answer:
18:53
